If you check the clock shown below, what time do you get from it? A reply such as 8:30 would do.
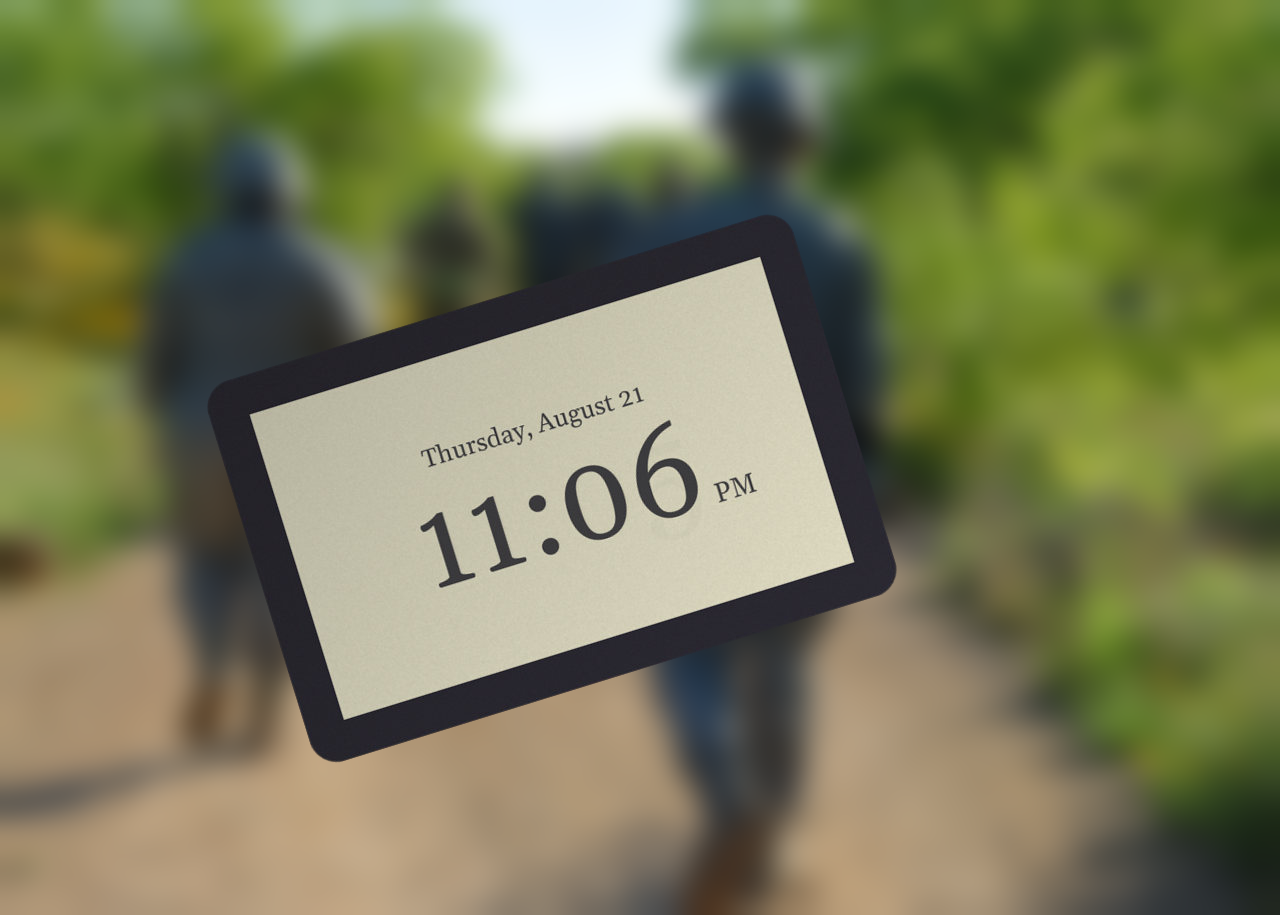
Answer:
11:06
